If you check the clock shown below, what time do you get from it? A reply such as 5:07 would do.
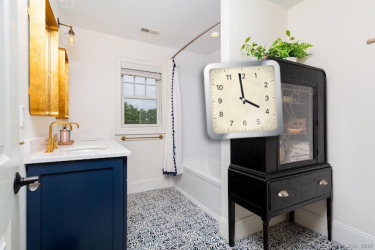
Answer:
3:59
